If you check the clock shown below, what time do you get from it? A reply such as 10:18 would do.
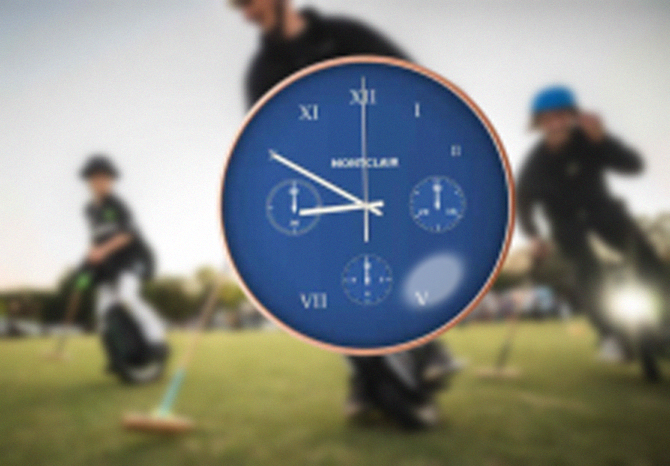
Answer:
8:50
